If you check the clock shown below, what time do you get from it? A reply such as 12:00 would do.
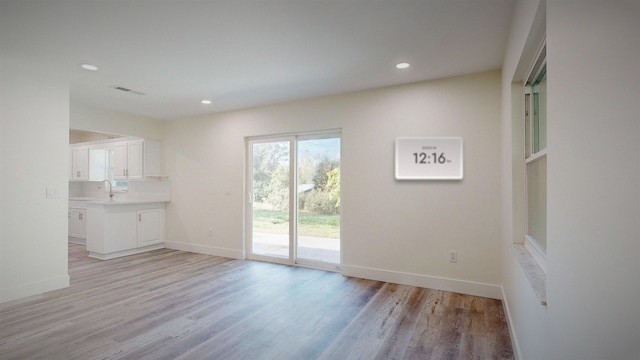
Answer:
12:16
